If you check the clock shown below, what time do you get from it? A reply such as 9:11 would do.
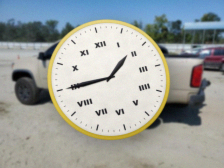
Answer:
1:45
